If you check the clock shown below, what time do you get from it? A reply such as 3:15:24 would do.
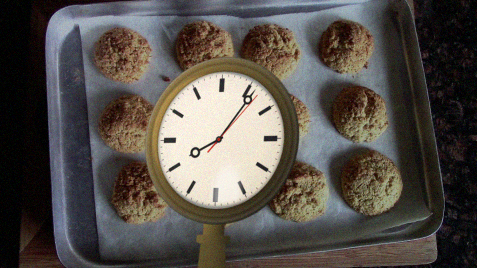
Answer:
8:06:07
